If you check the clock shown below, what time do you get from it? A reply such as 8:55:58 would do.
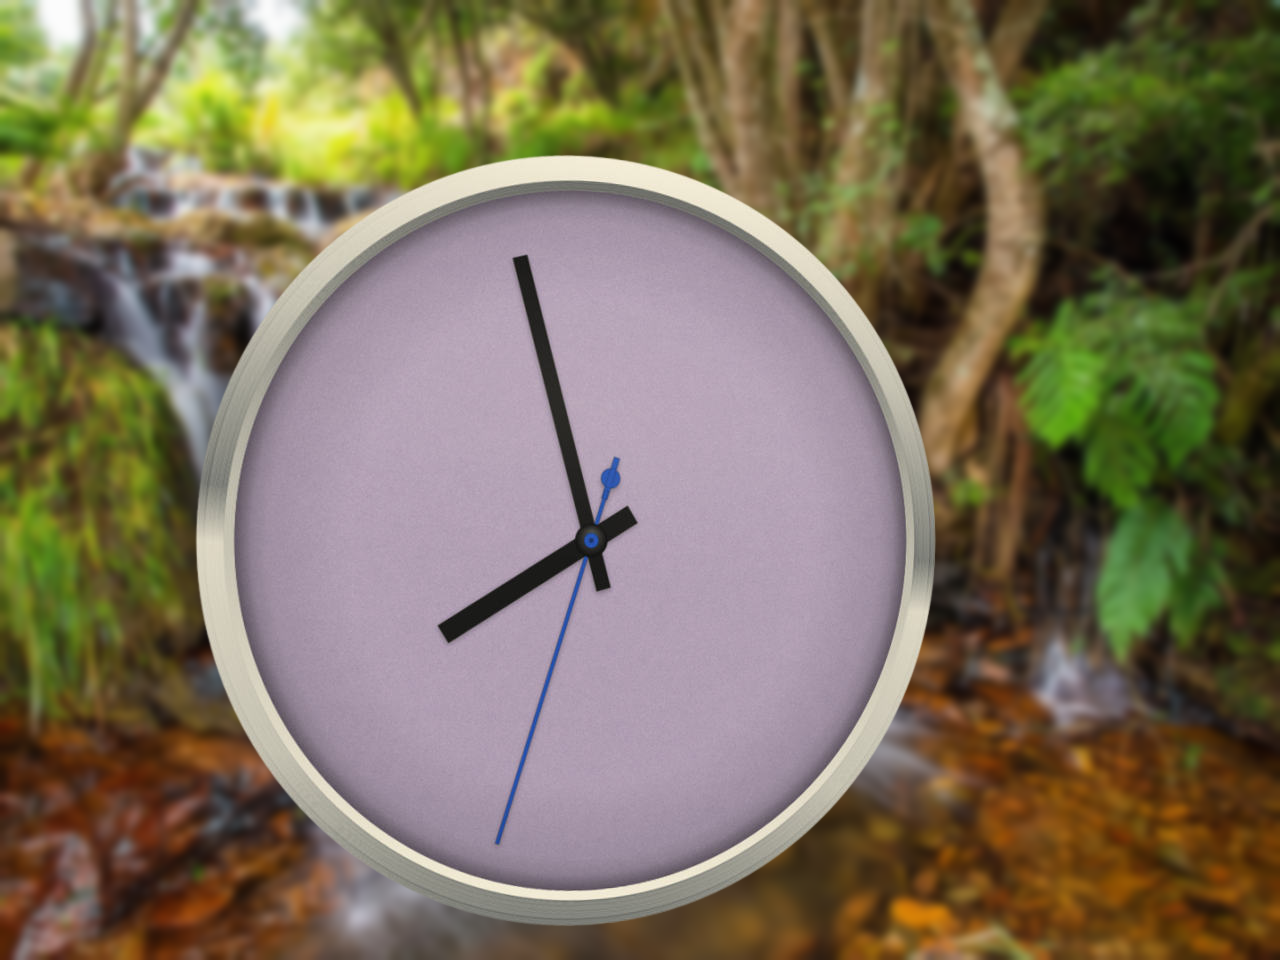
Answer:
7:57:33
